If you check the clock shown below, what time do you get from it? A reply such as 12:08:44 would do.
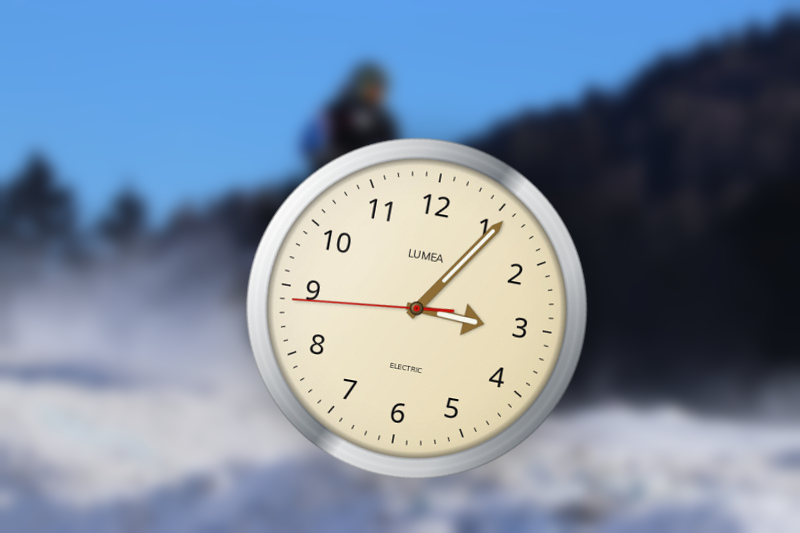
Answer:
3:05:44
